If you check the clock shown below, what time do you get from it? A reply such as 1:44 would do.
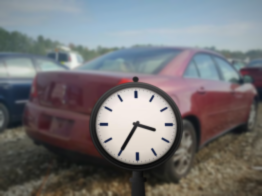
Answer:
3:35
